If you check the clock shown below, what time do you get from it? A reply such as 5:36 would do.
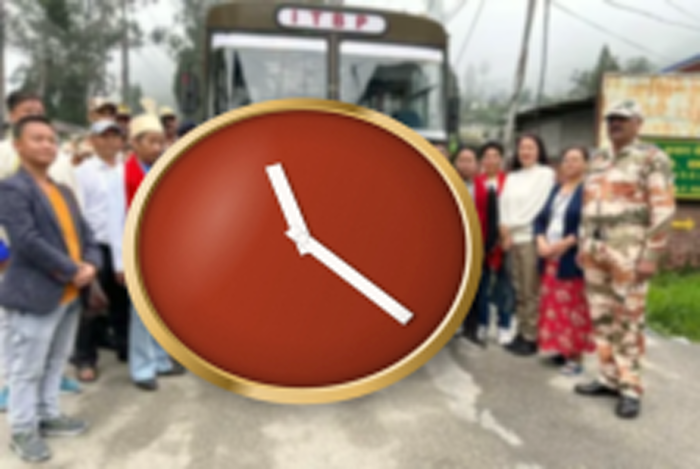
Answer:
11:22
